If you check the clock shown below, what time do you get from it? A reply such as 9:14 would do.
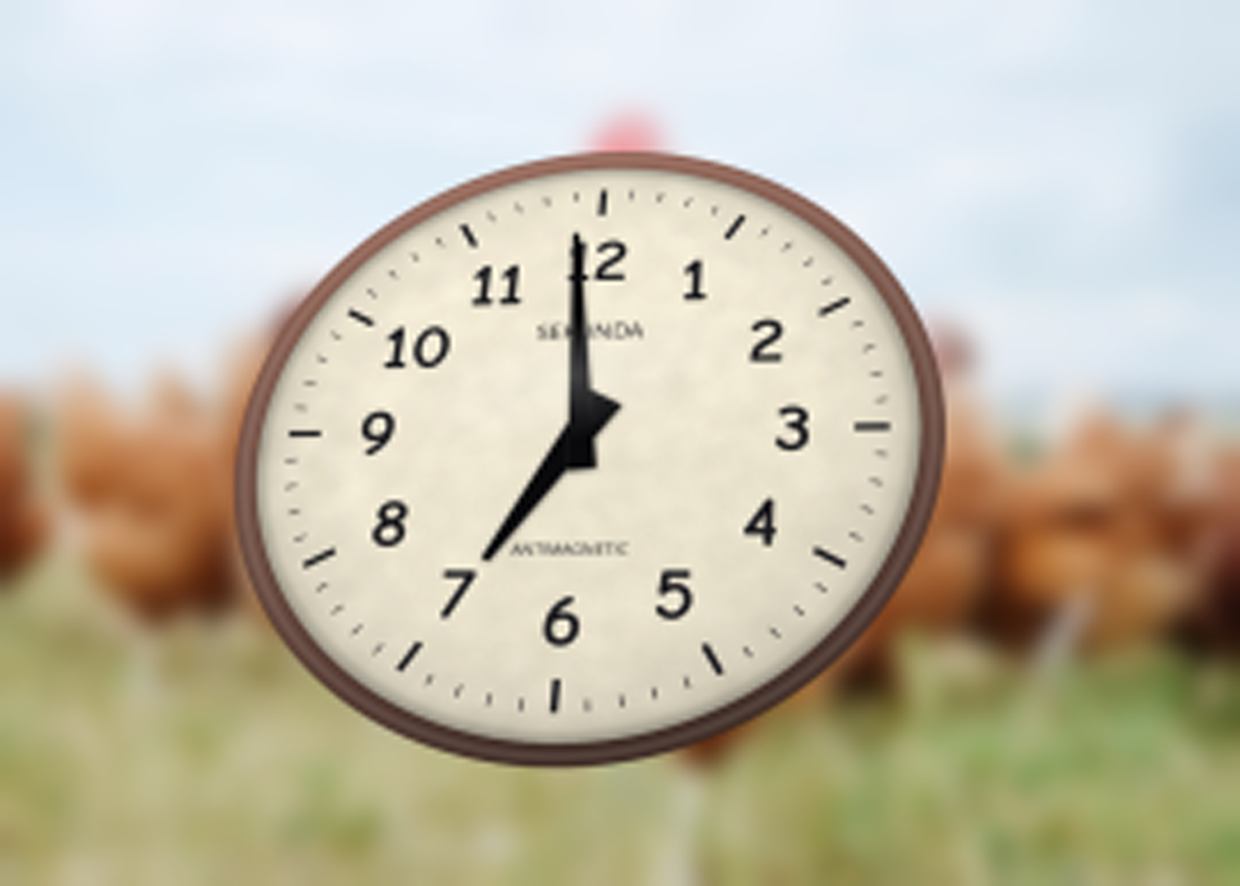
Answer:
6:59
